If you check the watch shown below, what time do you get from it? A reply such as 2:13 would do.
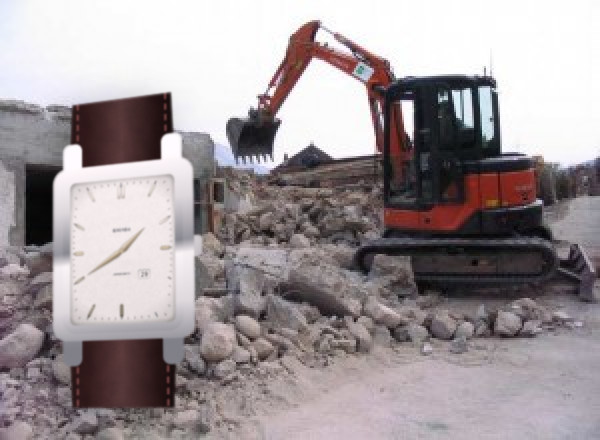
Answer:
1:40
